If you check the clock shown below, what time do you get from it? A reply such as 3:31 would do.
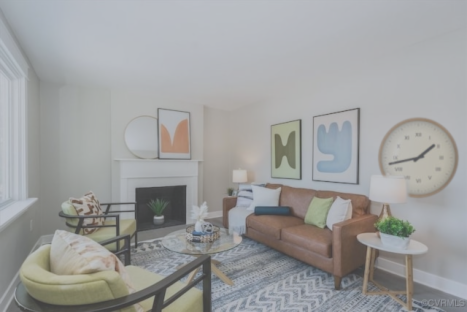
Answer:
1:43
